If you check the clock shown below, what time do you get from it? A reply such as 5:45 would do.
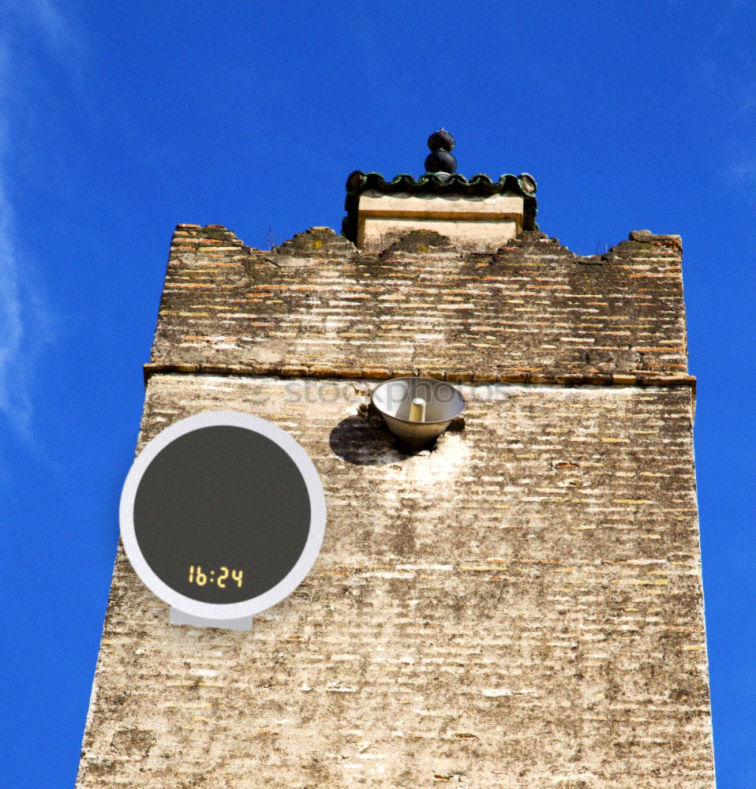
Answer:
16:24
